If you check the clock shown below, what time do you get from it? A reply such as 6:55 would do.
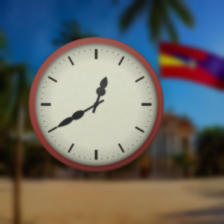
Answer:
12:40
